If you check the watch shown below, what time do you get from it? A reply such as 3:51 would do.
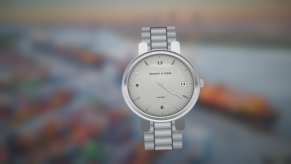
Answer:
4:21
